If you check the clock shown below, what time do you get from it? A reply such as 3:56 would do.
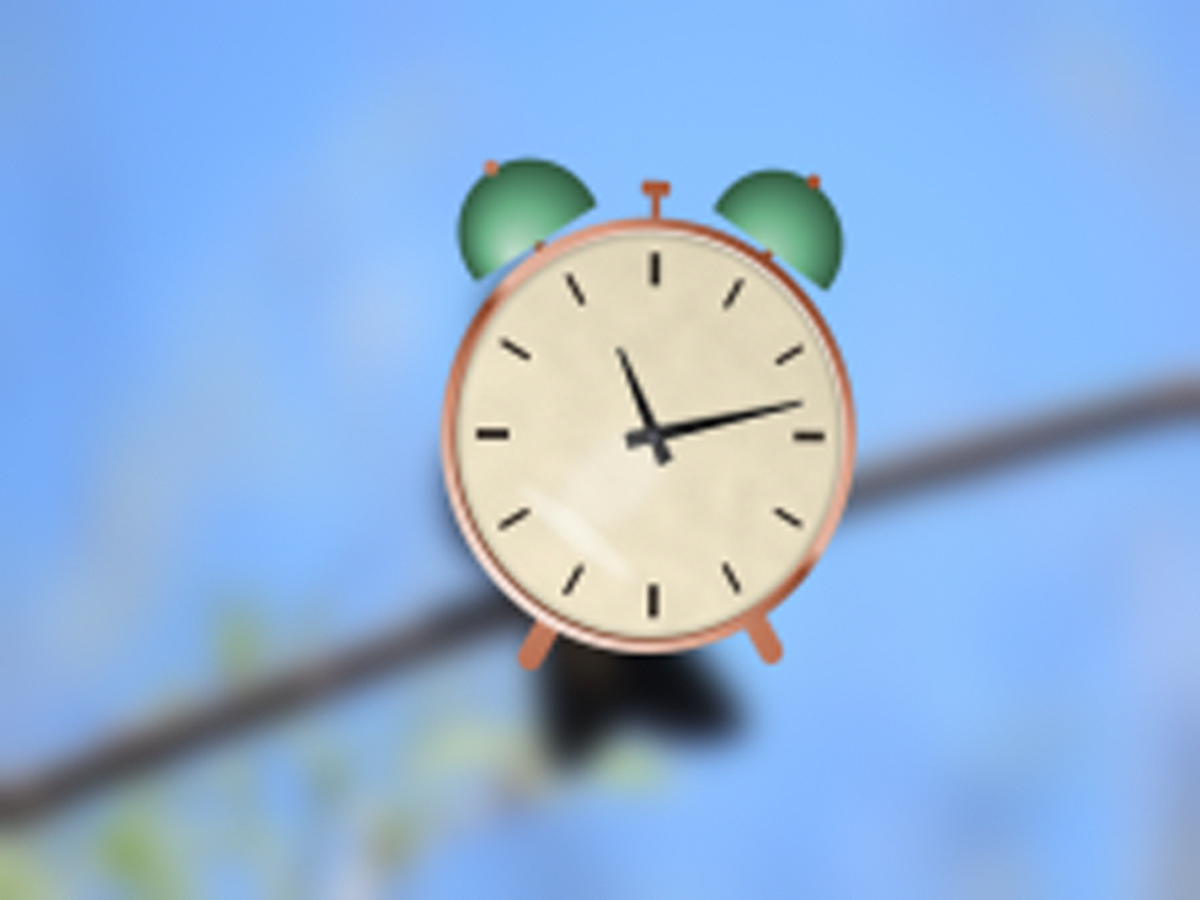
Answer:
11:13
